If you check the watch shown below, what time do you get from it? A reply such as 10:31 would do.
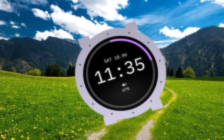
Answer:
11:35
